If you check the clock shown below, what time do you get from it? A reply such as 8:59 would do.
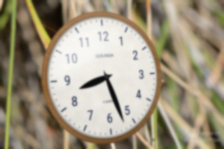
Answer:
8:27
